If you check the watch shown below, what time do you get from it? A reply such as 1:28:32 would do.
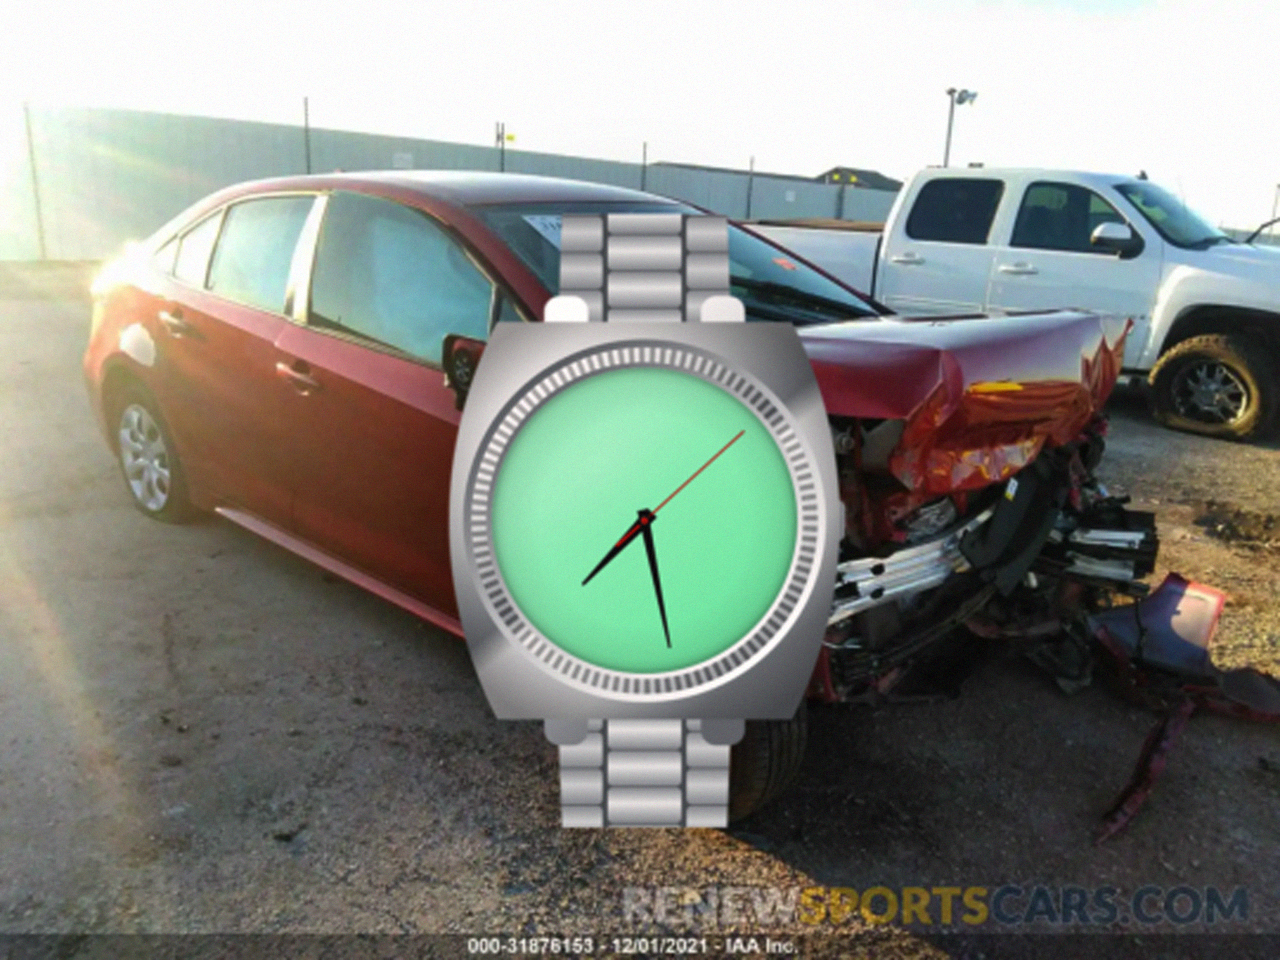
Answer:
7:28:08
